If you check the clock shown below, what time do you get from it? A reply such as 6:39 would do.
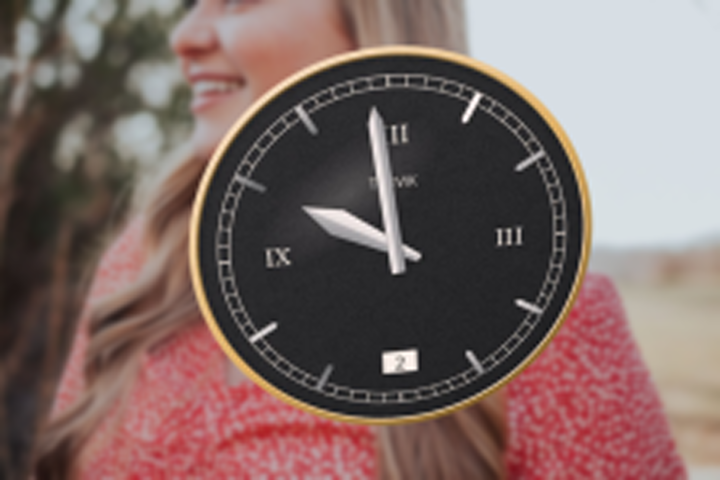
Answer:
9:59
